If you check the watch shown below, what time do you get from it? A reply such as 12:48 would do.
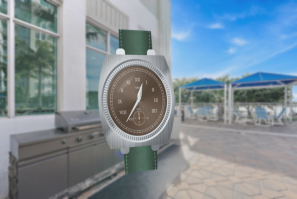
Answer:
12:36
